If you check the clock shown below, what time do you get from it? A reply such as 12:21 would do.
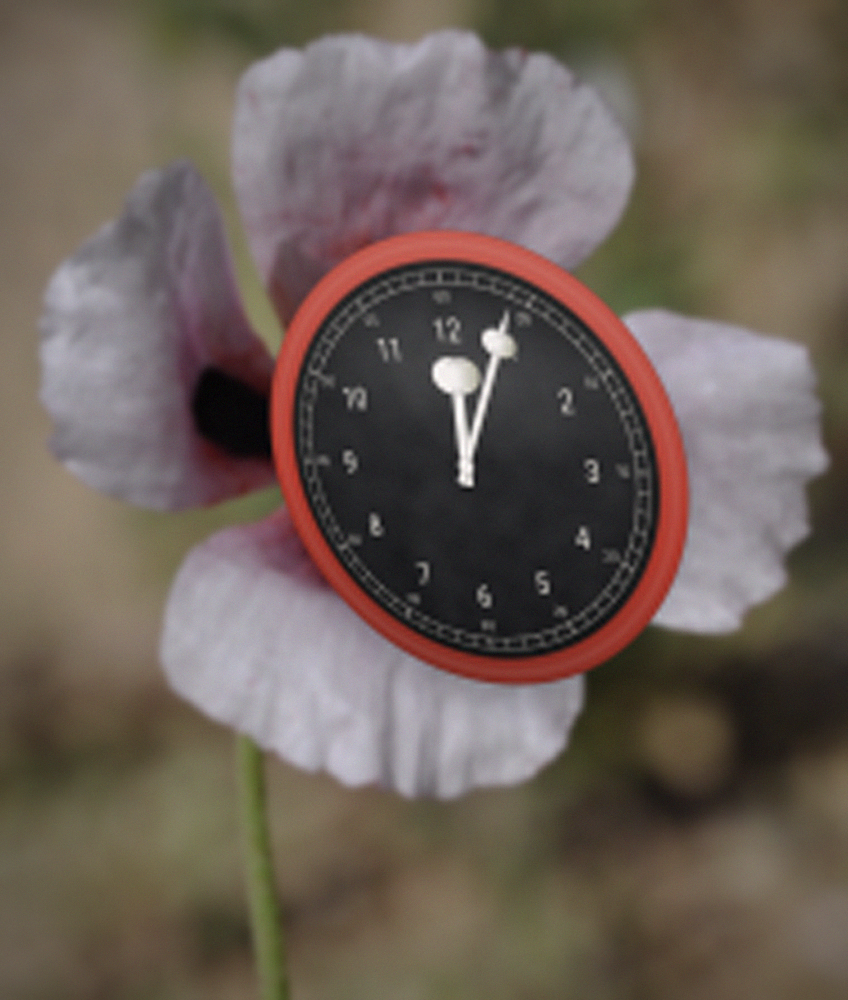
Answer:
12:04
